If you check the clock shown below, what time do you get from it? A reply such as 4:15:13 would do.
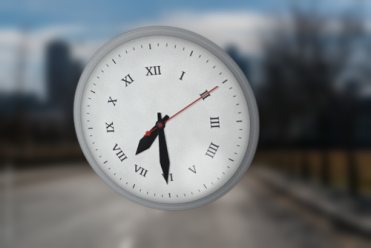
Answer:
7:30:10
